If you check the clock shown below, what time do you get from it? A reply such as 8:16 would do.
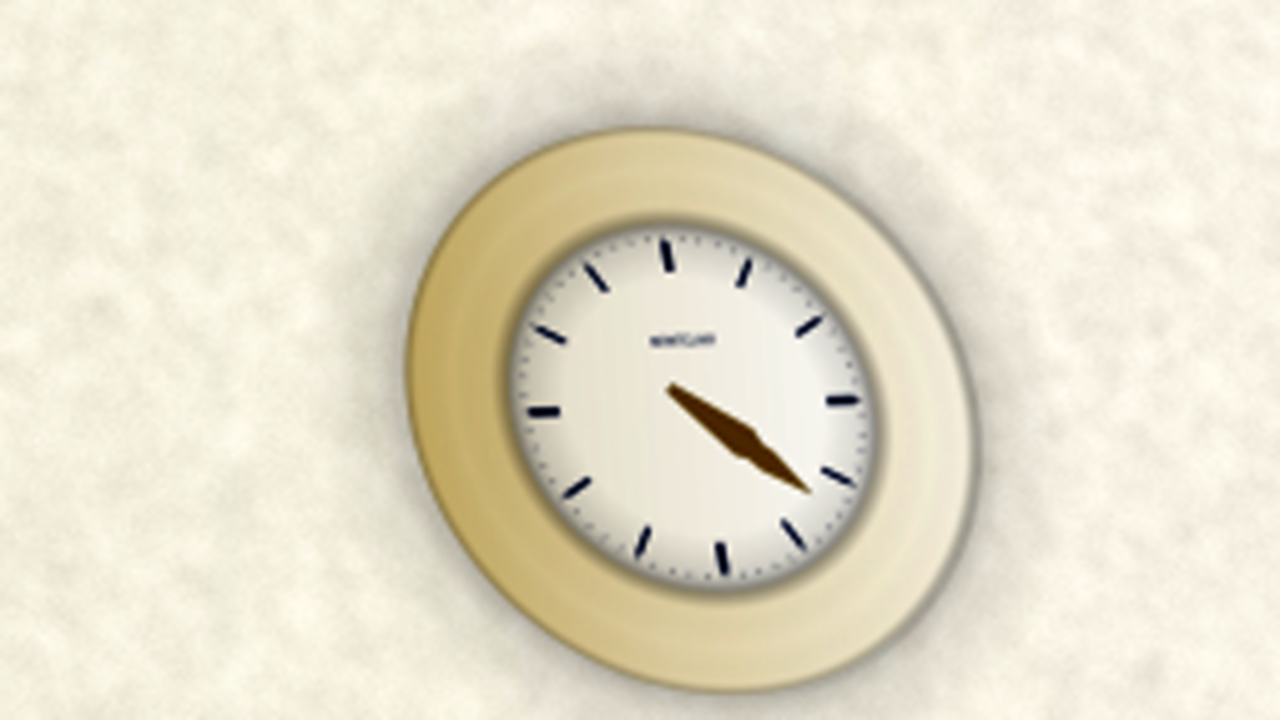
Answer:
4:22
